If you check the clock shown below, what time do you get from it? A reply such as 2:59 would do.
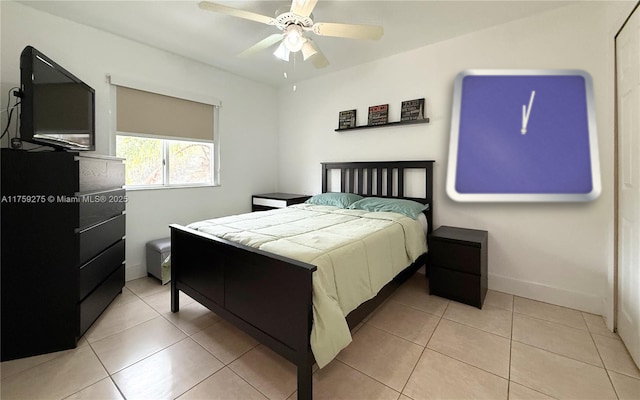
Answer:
12:02
